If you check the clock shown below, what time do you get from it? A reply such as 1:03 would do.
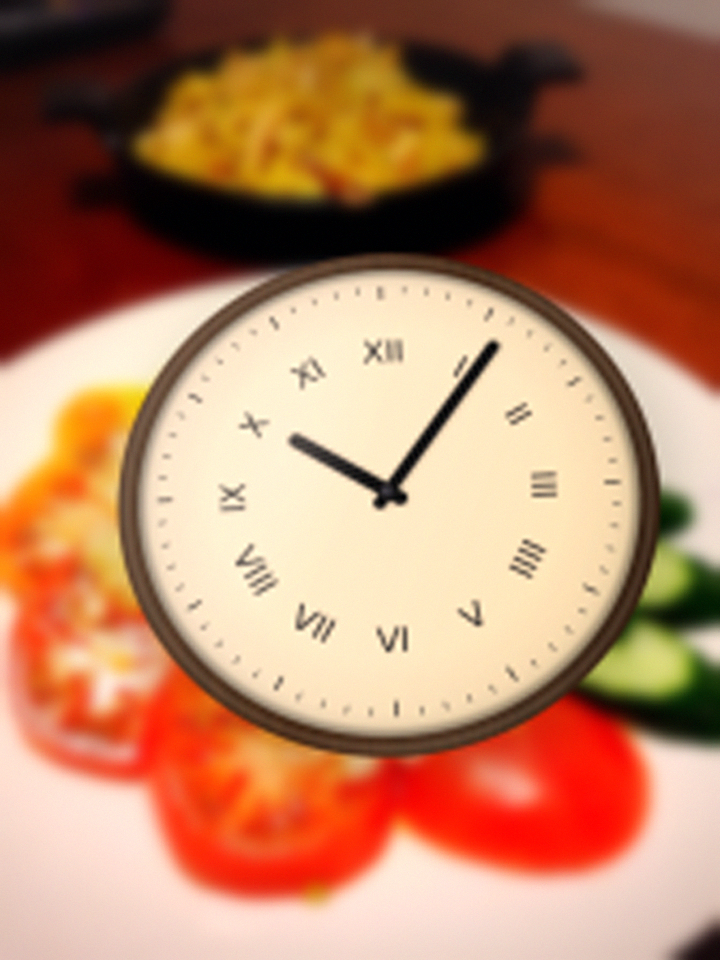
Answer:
10:06
